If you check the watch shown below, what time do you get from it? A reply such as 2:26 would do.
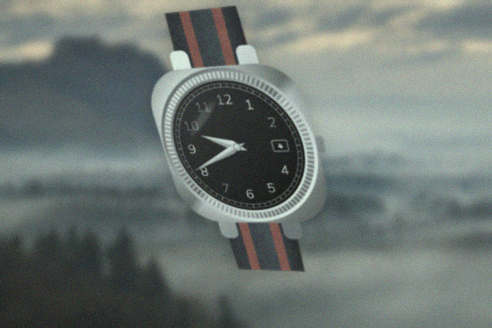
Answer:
9:41
